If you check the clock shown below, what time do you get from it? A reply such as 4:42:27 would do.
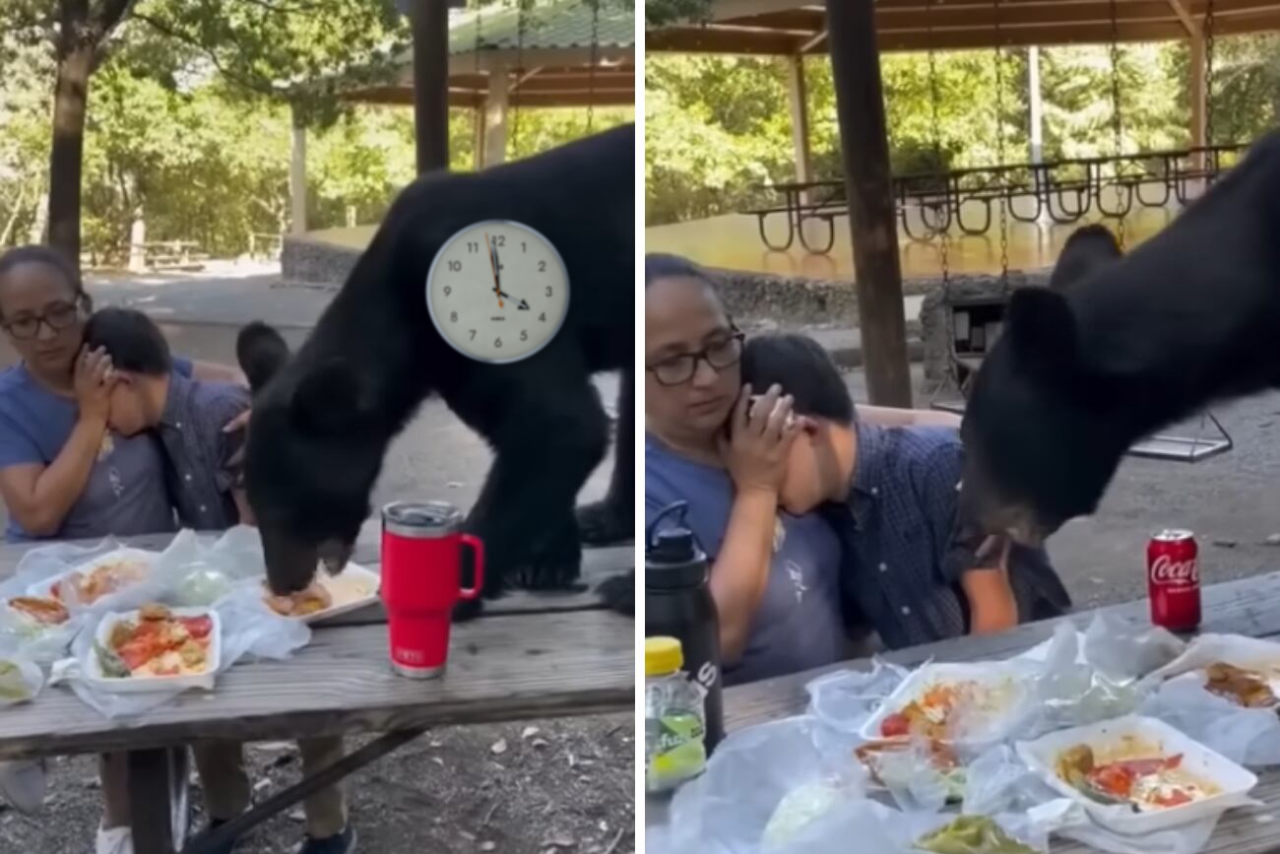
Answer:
3:58:58
